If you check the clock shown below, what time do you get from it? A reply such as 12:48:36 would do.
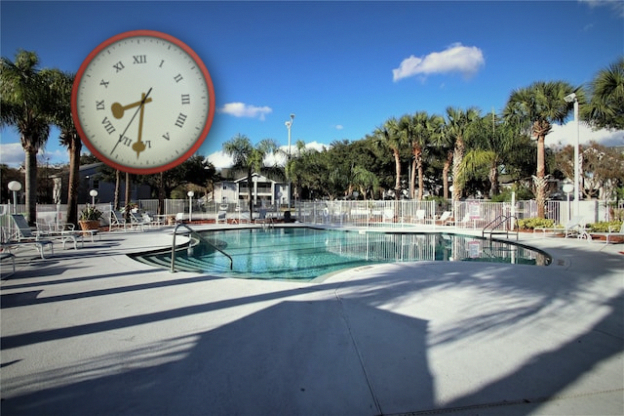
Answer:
8:31:36
